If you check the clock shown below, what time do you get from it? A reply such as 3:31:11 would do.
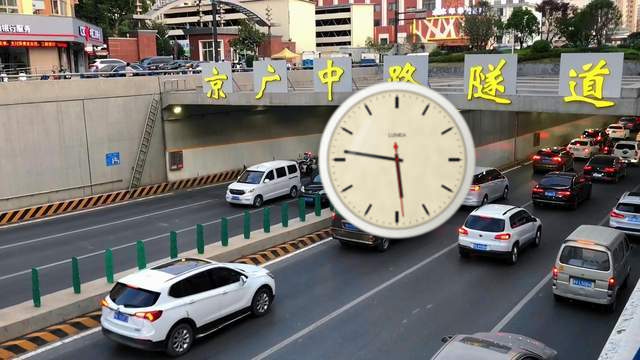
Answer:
5:46:29
